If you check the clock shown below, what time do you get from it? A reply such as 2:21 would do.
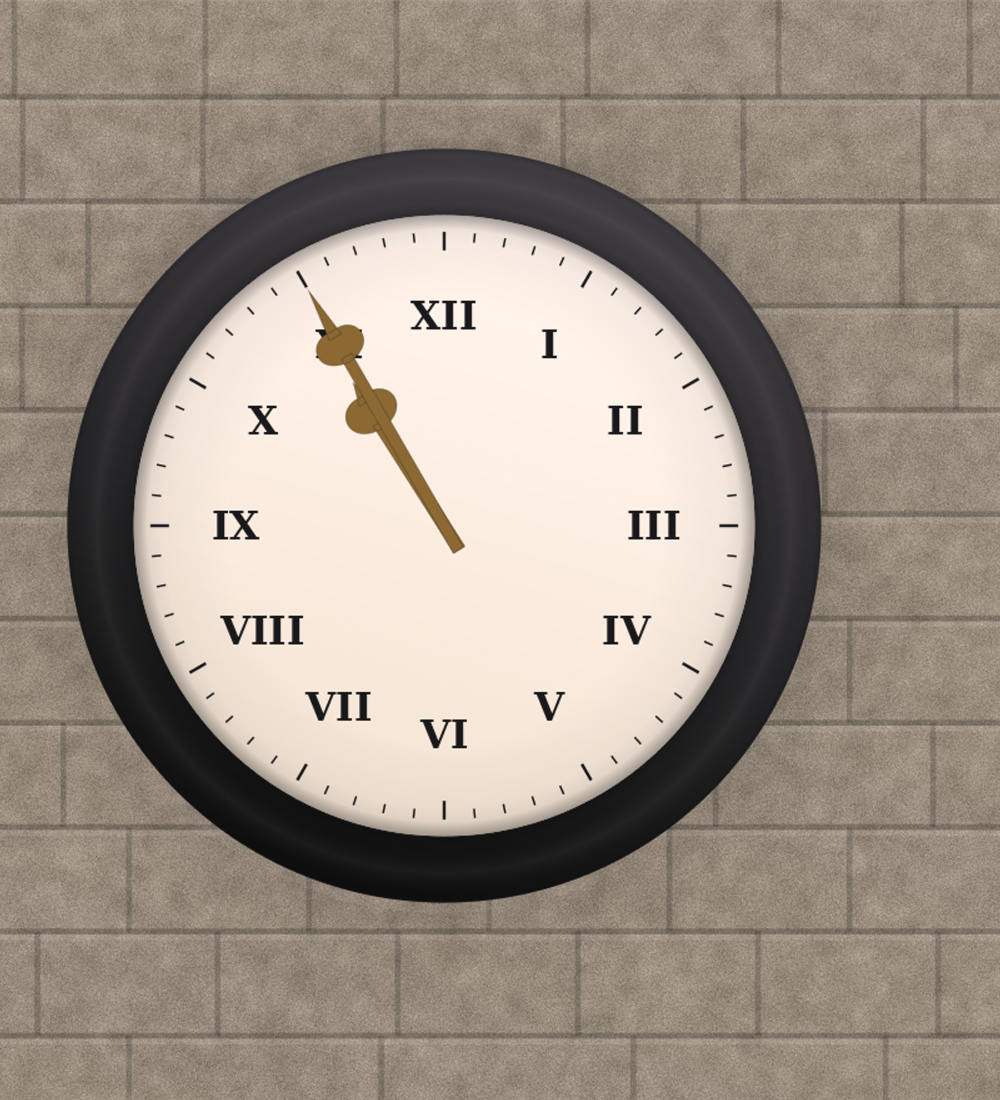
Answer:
10:55
